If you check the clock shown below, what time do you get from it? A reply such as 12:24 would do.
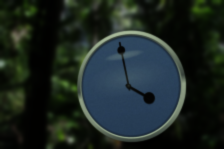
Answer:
3:58
